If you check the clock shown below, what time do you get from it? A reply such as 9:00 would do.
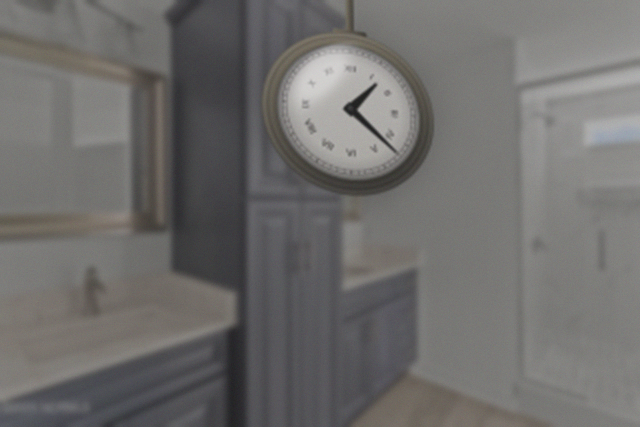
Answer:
1:22
